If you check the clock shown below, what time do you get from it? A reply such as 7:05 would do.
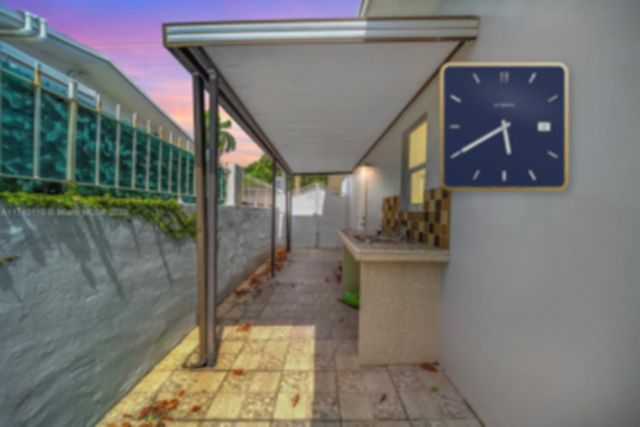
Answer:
5:40
